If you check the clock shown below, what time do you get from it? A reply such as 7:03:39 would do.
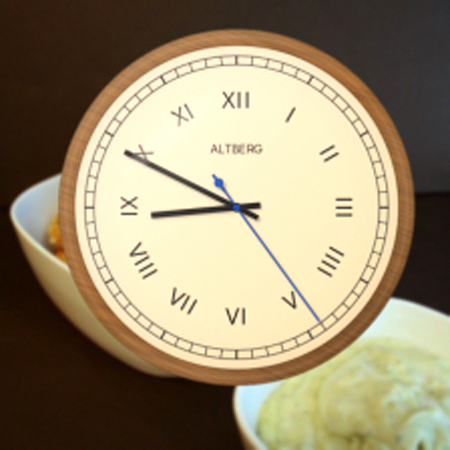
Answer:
8:49:24
